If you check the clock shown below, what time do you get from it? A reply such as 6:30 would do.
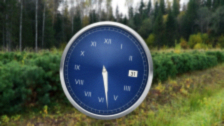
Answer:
5:28
